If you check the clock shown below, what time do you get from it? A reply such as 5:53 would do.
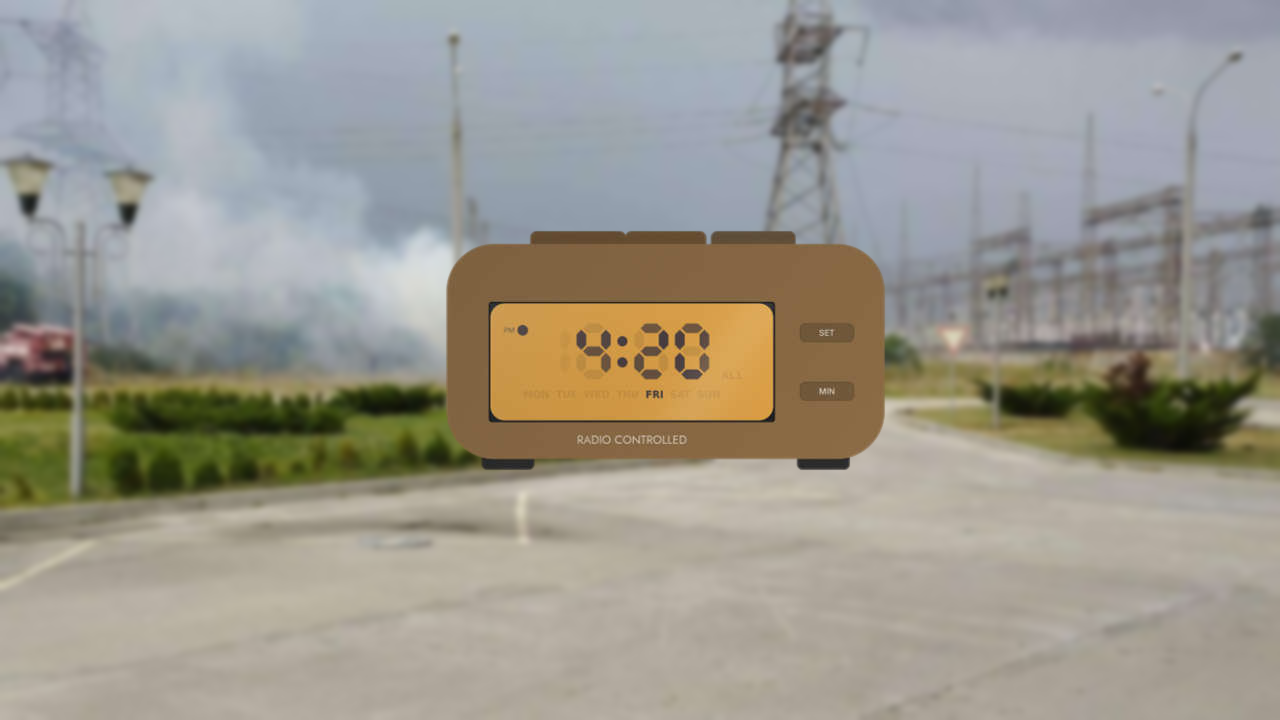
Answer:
4:20
